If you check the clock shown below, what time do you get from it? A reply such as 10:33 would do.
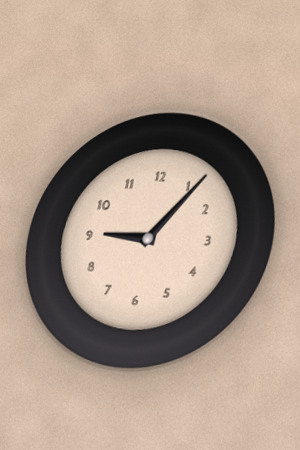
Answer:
9:06
